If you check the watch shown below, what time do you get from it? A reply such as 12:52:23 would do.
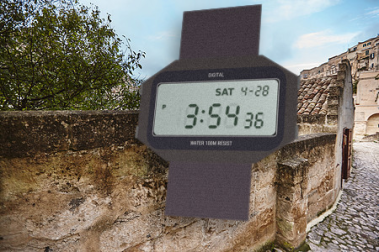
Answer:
3:54:36
